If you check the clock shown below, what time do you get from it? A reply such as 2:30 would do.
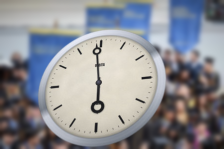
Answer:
5:59
